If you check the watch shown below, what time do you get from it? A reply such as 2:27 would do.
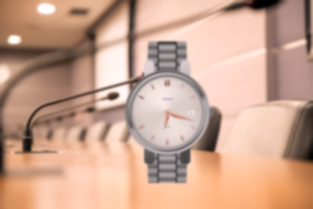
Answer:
6:18
